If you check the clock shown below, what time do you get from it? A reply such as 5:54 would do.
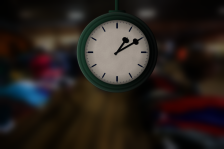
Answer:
1:10
